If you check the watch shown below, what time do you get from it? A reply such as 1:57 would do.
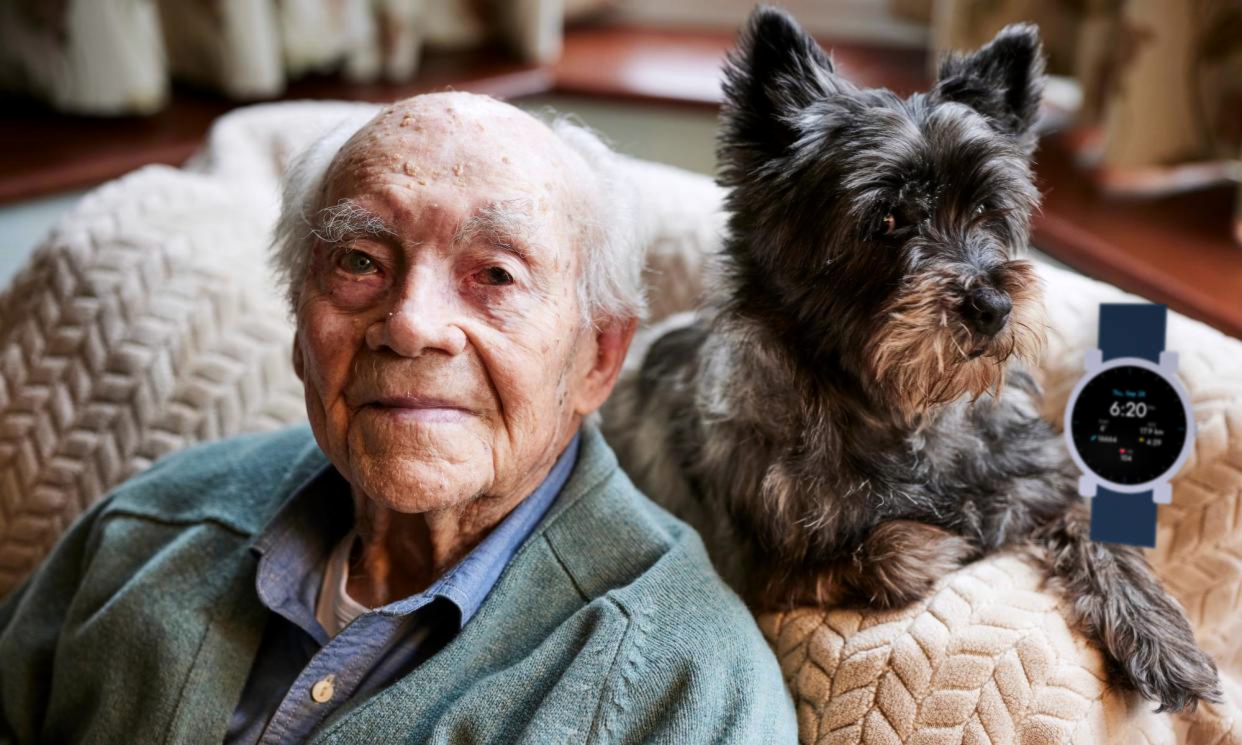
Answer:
6:20
